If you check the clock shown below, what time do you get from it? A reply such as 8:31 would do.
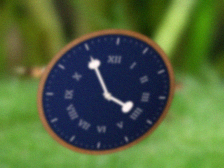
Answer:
3:55
